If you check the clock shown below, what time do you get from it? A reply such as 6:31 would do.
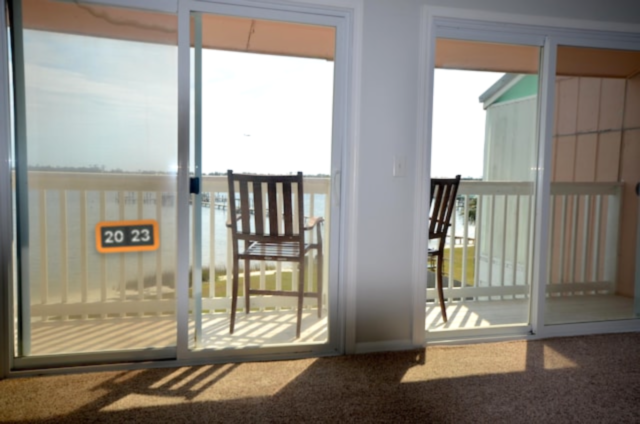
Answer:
20:23
